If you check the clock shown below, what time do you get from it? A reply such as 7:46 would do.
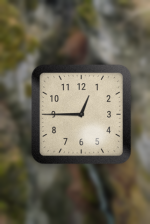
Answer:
12:45
